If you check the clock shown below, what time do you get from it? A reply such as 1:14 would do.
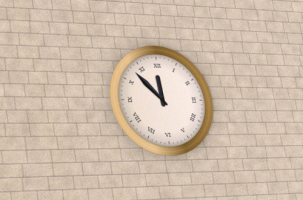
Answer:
11:53
